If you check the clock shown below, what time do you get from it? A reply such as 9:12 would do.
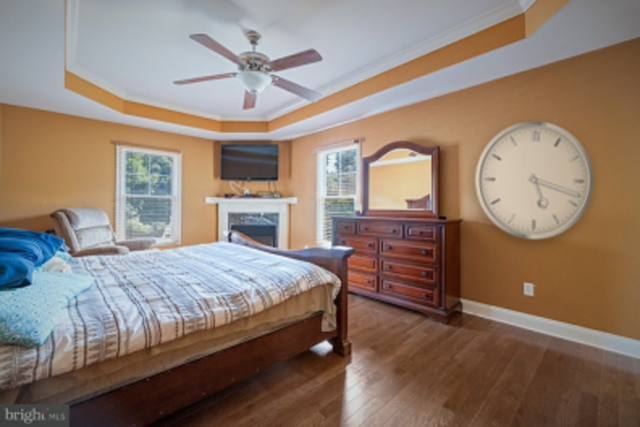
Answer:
5:18
